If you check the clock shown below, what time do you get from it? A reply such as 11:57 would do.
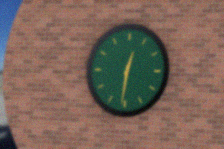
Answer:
12:31
